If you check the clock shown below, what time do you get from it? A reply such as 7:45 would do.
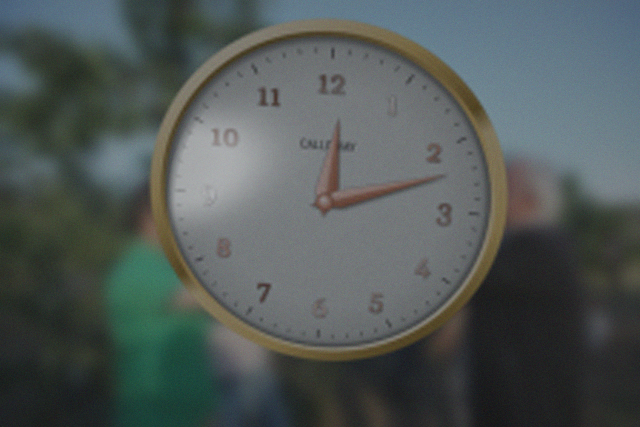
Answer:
12:12
